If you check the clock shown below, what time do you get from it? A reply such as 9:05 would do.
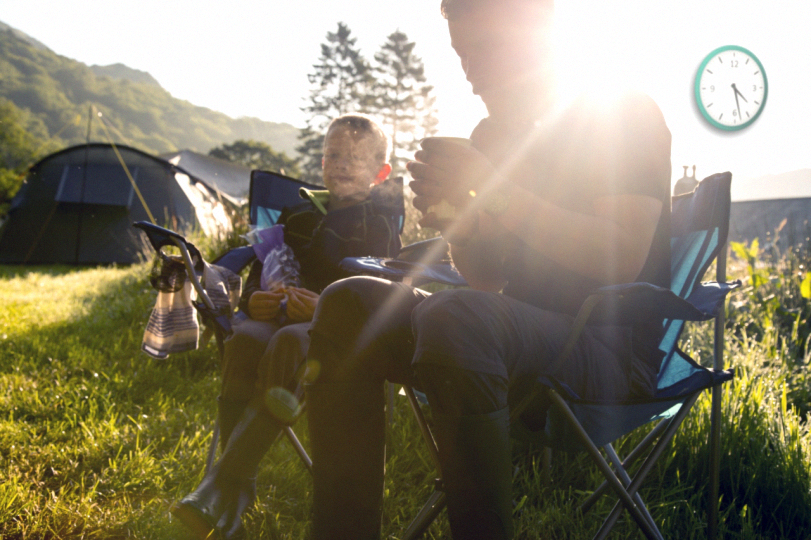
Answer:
4:28
